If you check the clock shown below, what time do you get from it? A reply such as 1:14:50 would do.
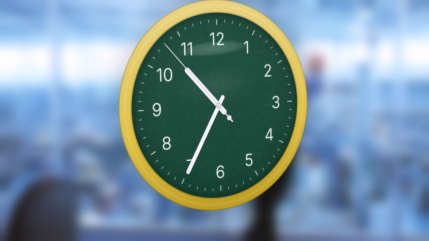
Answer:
10:34:53
